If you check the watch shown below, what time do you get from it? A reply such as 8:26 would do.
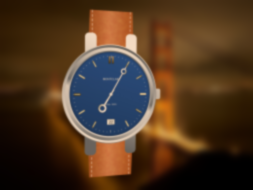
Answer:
7:05
